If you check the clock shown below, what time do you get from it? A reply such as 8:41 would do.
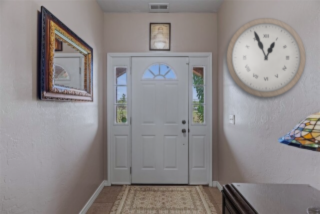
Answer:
12:56
